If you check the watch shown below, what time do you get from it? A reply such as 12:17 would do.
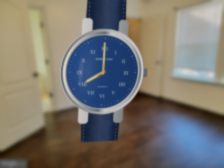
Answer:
8:00
